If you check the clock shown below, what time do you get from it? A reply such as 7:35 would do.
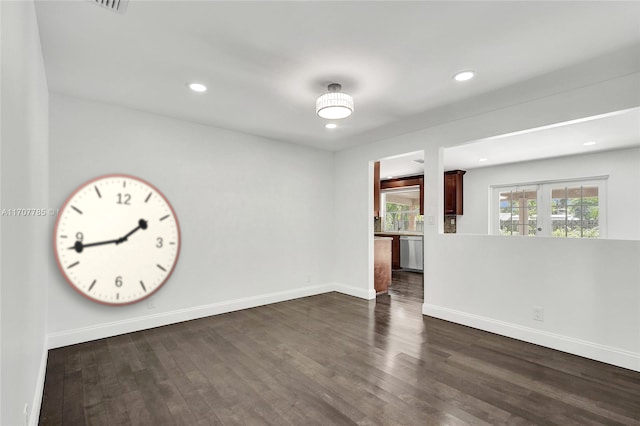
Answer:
1:43
